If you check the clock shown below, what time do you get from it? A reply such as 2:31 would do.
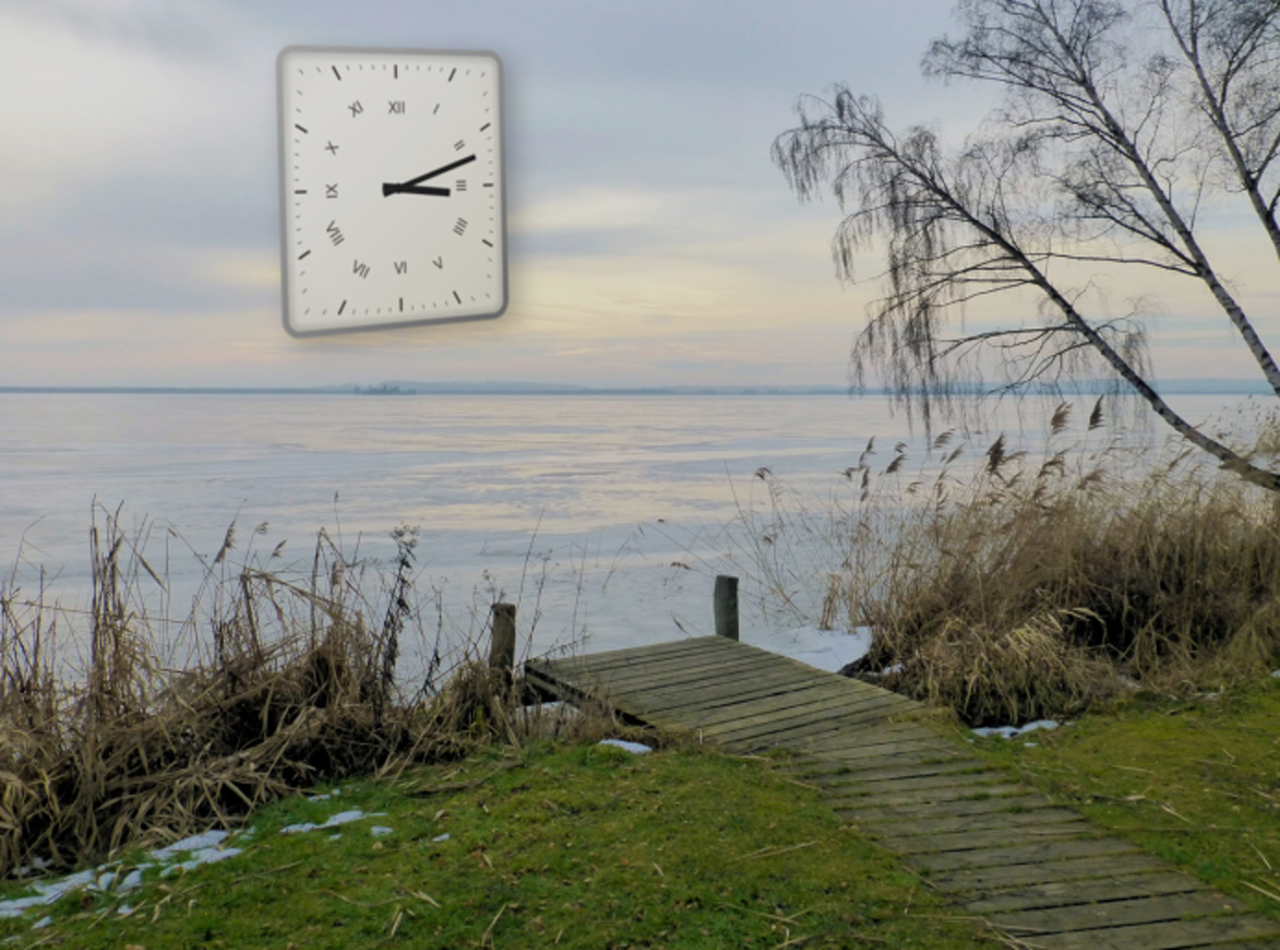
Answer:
3:12
